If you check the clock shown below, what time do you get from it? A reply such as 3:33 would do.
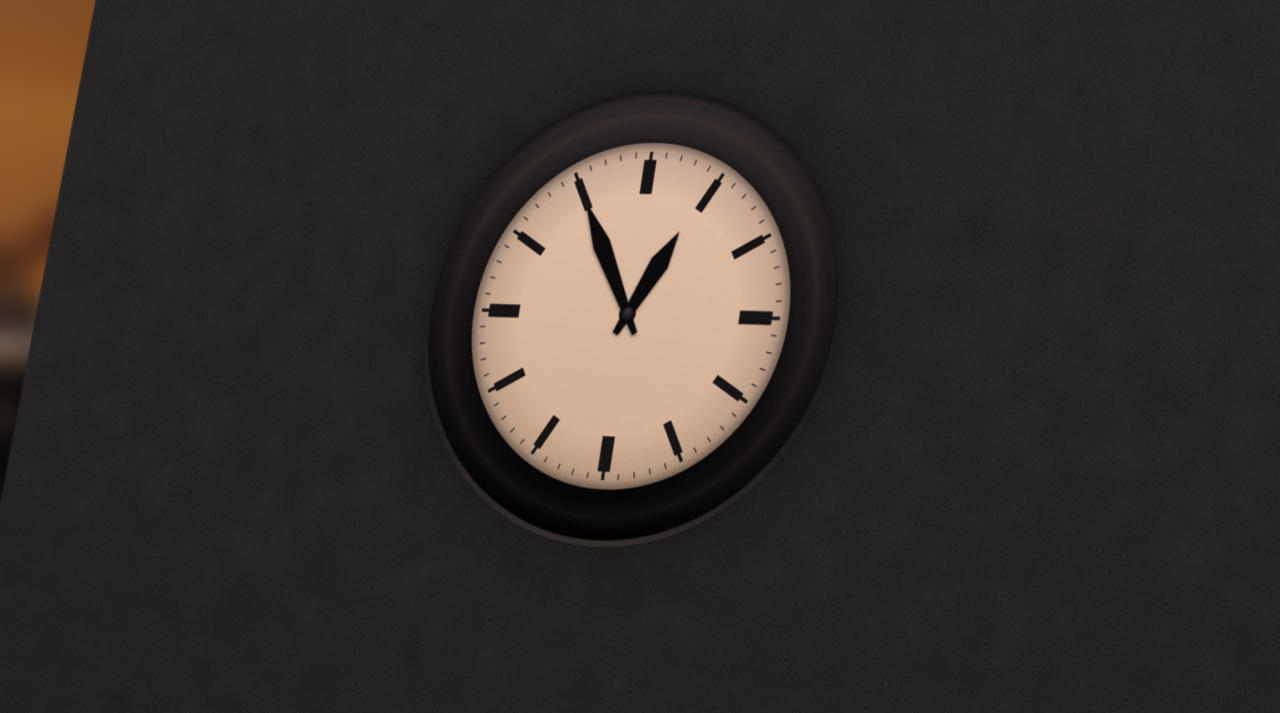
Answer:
12:55
